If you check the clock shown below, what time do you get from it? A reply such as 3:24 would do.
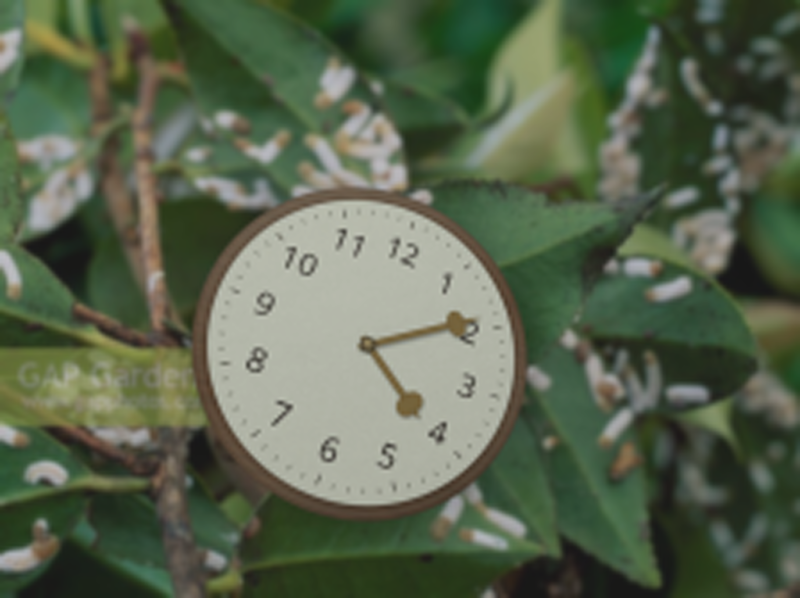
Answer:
4:09
